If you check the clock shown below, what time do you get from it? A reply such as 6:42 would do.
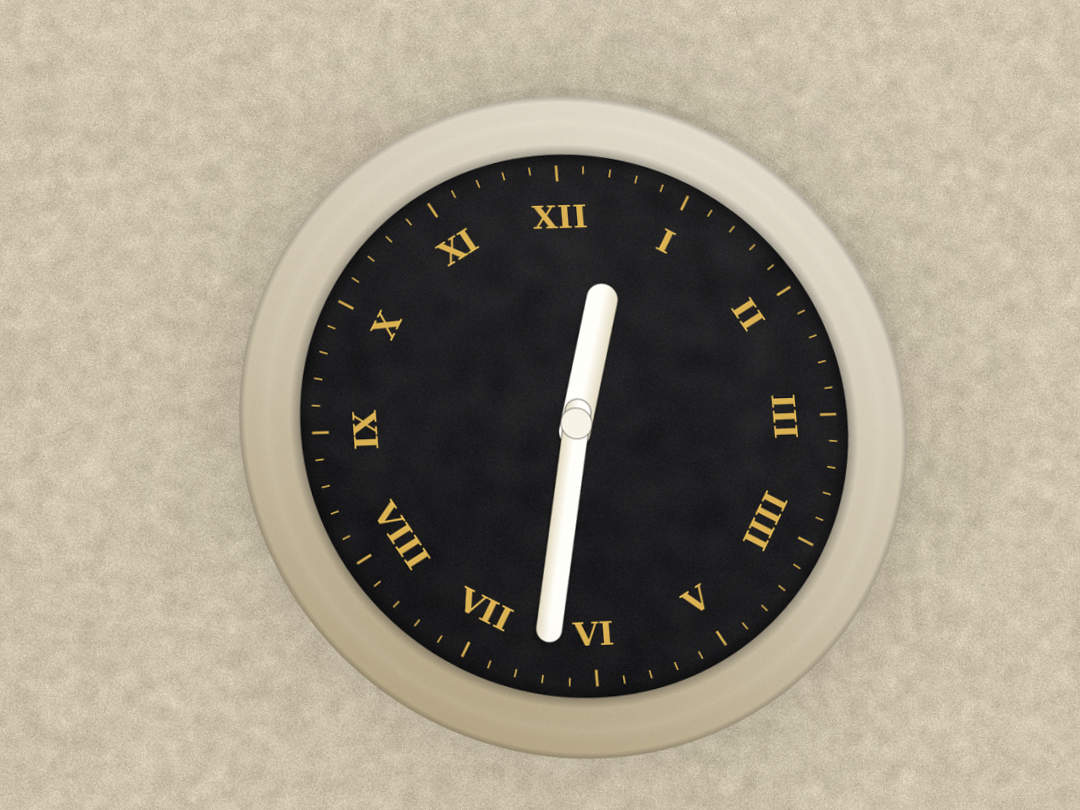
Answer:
12:32
